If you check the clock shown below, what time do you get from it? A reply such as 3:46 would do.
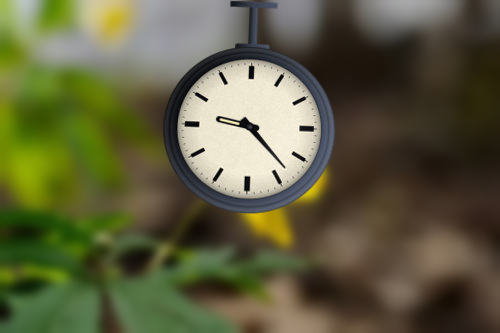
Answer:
9:23
